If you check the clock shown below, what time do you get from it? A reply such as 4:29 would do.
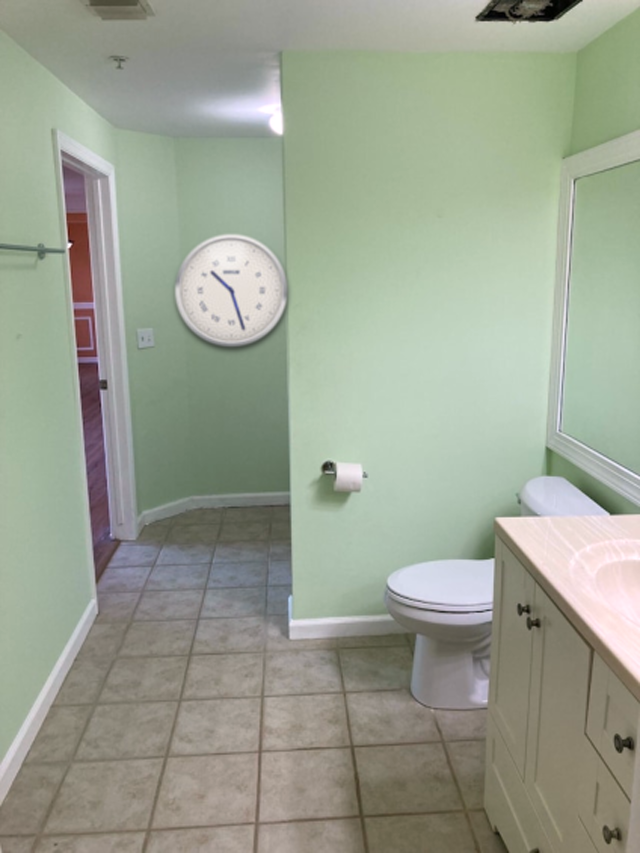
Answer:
10:27
